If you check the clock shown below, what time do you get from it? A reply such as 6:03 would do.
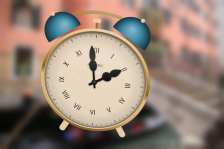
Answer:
1:59
